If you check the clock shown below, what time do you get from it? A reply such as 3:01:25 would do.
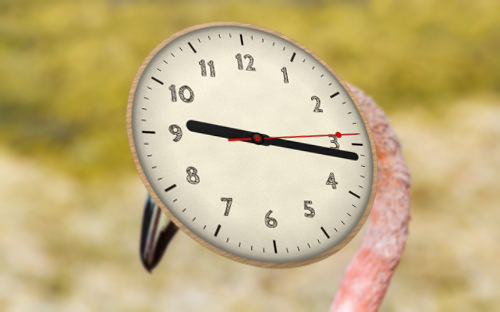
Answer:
9:16:14
